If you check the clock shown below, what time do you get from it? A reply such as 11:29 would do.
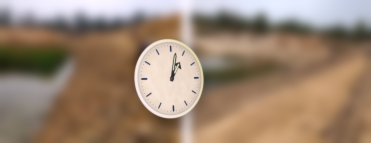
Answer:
1:02
